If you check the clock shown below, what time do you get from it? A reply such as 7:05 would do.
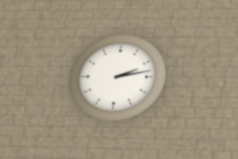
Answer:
2:13
